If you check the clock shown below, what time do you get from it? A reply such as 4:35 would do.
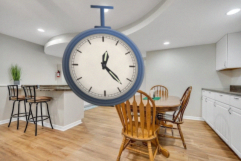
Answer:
12:23
